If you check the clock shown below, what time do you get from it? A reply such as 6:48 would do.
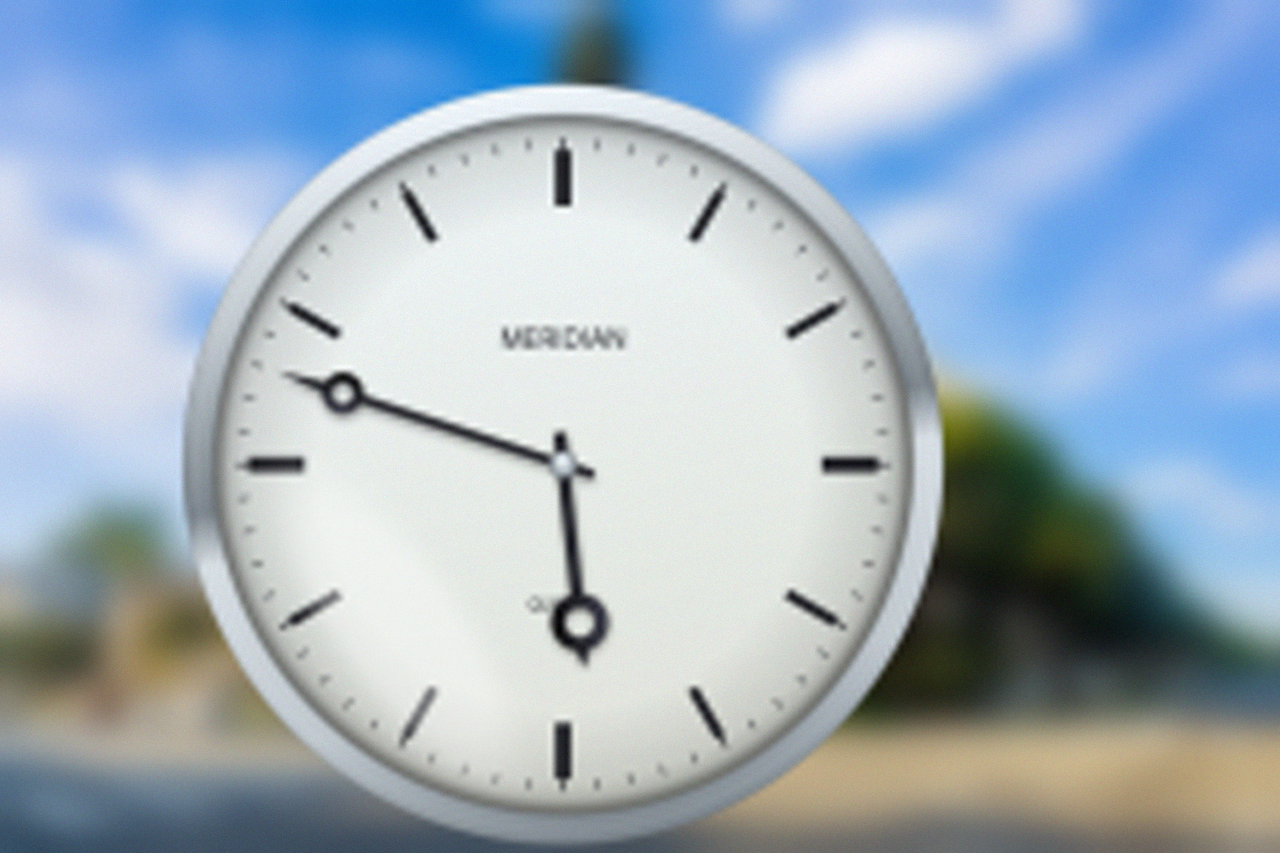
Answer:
5:48
